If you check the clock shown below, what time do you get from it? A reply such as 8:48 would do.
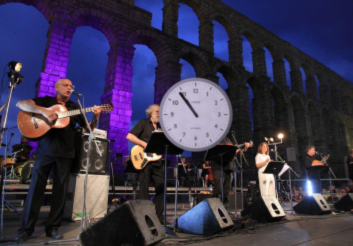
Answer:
10:54
